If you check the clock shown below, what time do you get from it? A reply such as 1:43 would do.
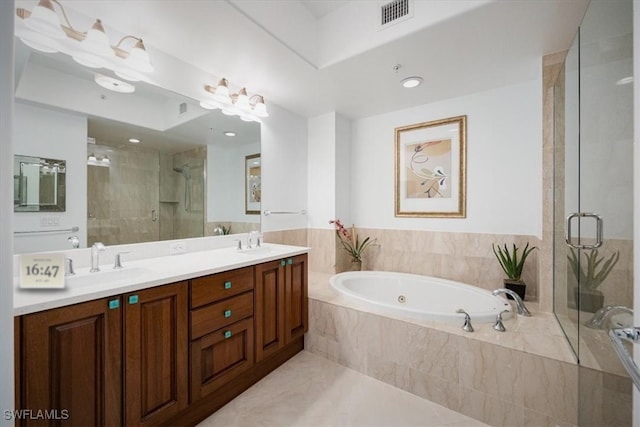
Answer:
16:47
